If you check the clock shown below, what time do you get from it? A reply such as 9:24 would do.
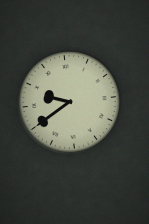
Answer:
9:40
